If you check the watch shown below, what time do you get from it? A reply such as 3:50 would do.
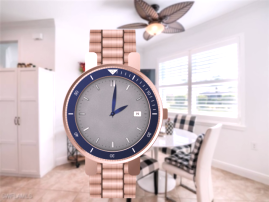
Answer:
2:01
